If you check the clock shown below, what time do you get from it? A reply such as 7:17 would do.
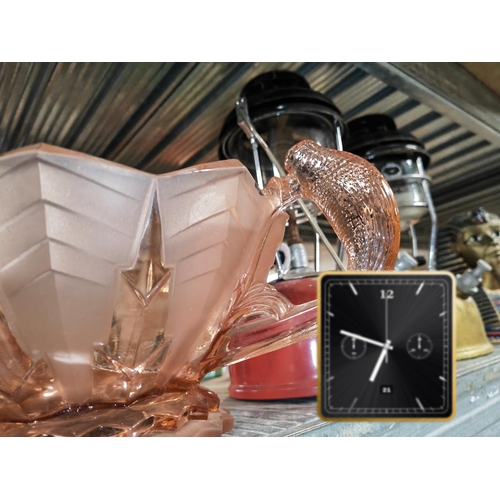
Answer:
6:48
